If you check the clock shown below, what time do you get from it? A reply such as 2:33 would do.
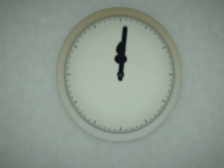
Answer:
12:01
